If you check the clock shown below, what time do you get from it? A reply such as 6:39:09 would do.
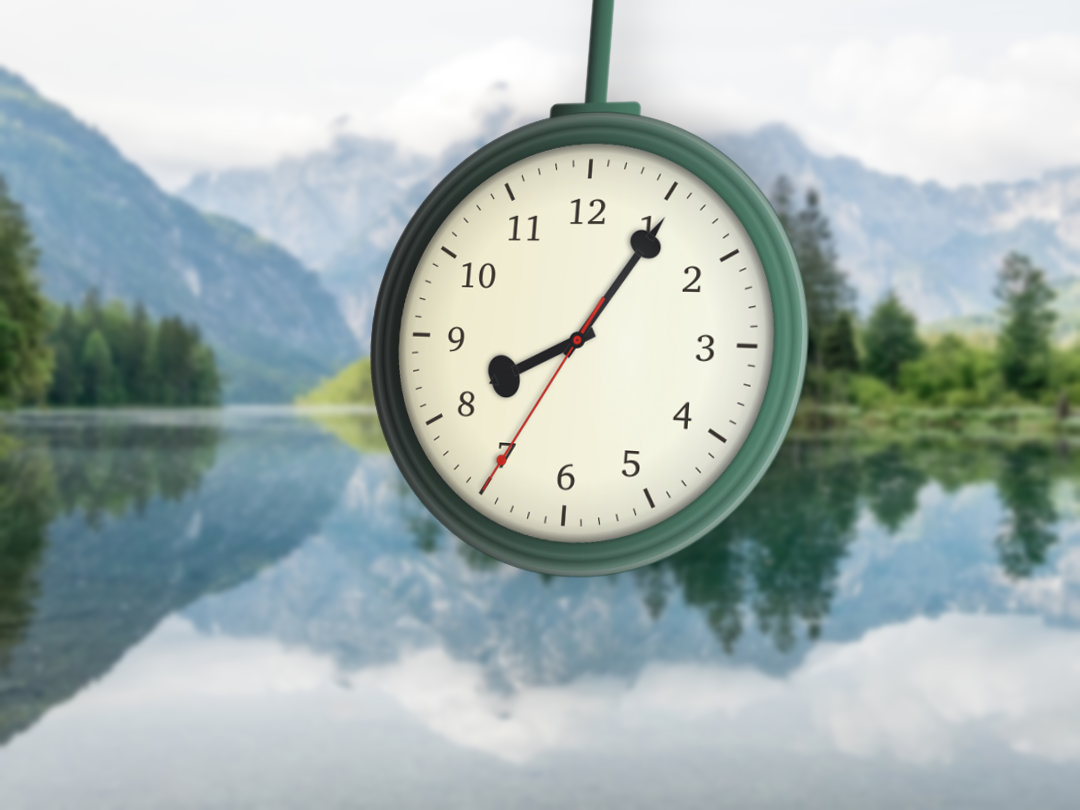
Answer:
8:05:35
